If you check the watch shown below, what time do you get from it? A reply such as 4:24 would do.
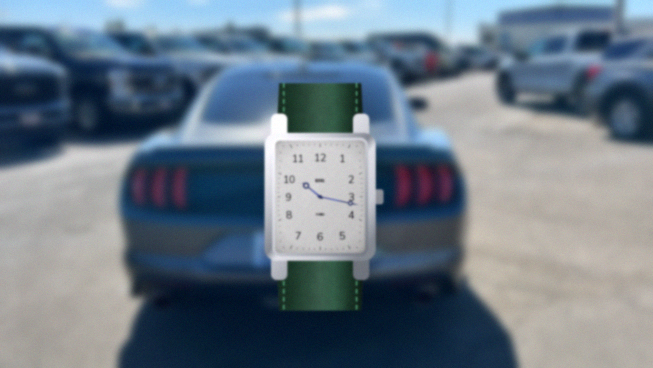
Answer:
10:17
